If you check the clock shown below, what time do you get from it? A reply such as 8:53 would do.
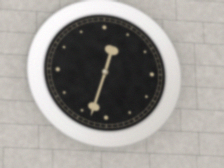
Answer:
12:33
